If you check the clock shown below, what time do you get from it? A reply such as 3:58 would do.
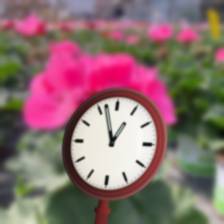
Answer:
12:57
